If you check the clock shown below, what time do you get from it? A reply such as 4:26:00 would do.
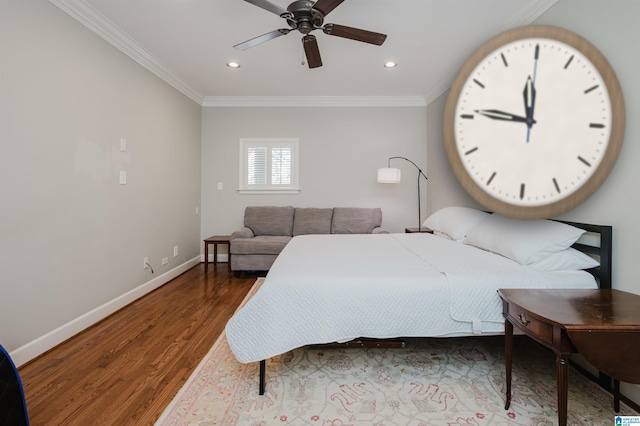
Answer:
11:46:00
